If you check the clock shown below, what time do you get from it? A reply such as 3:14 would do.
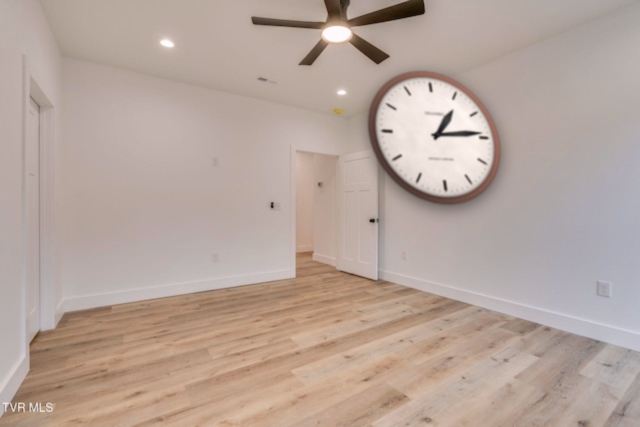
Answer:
1:14
